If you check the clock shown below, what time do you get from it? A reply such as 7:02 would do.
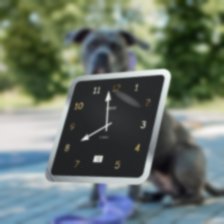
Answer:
7:58
